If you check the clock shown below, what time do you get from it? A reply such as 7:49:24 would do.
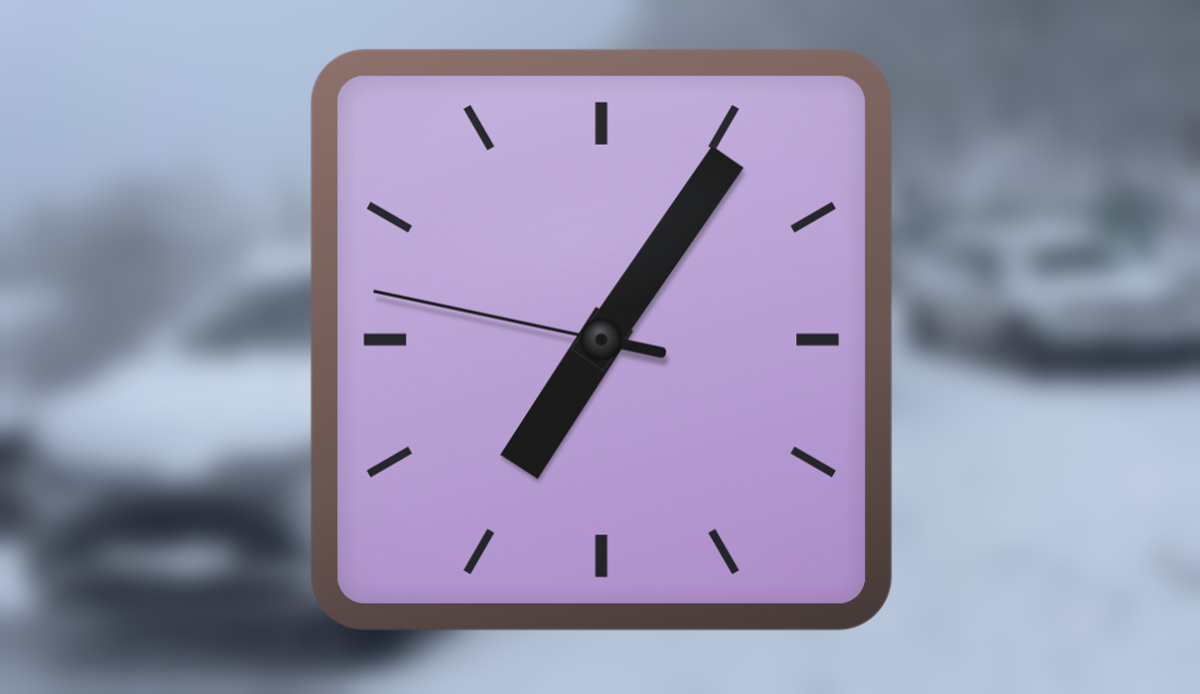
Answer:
7:05:47
